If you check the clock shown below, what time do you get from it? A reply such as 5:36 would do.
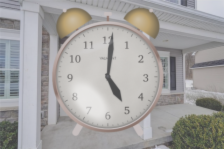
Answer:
5:01
